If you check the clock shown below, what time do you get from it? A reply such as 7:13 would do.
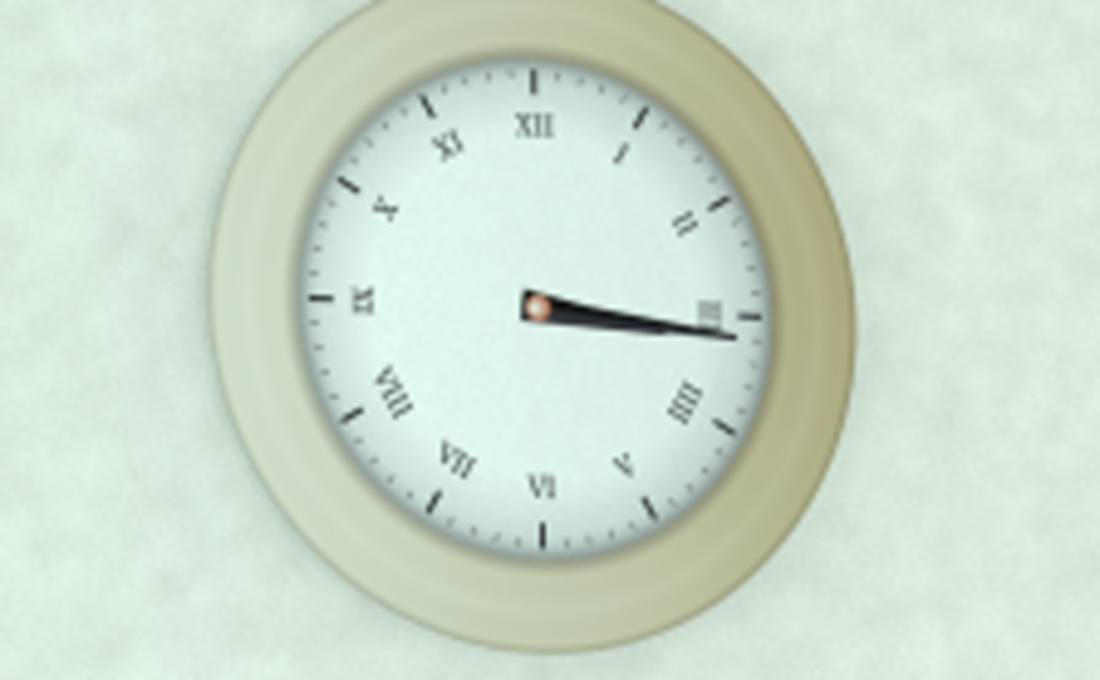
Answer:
3:16
